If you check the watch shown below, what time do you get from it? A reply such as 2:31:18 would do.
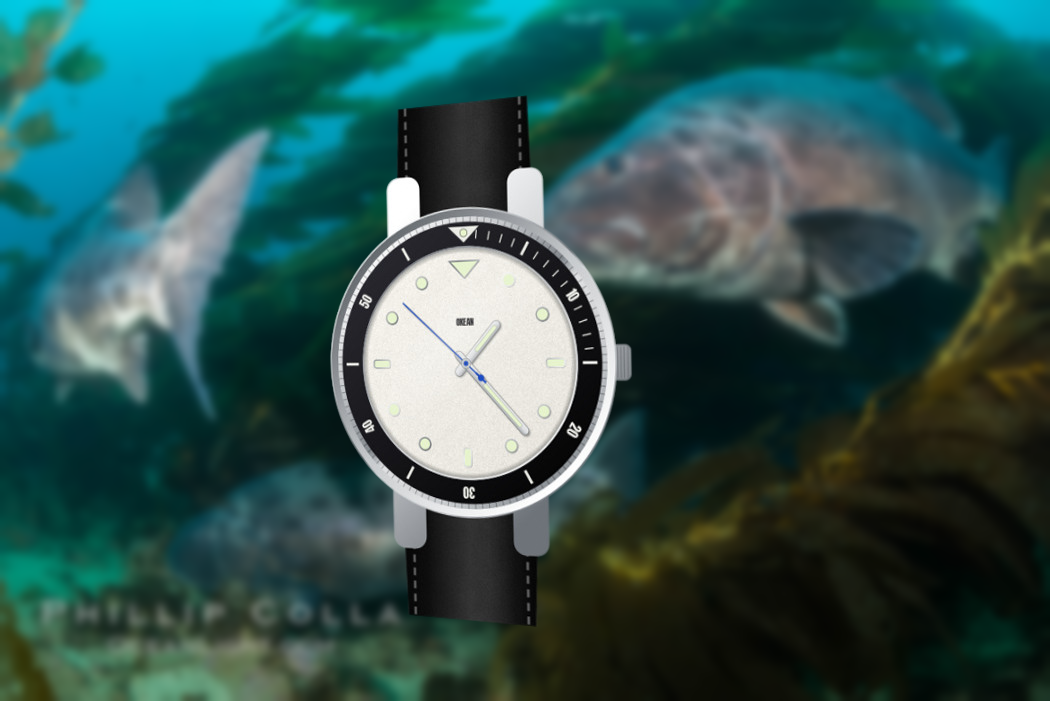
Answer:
1:22:52
